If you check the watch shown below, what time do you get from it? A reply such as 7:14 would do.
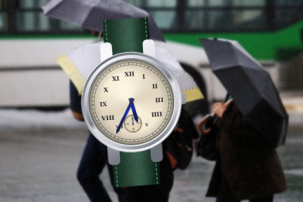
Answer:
5:35
